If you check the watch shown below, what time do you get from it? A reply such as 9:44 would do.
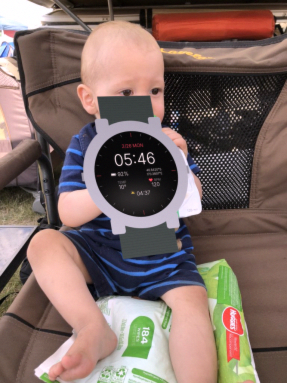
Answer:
5:46
